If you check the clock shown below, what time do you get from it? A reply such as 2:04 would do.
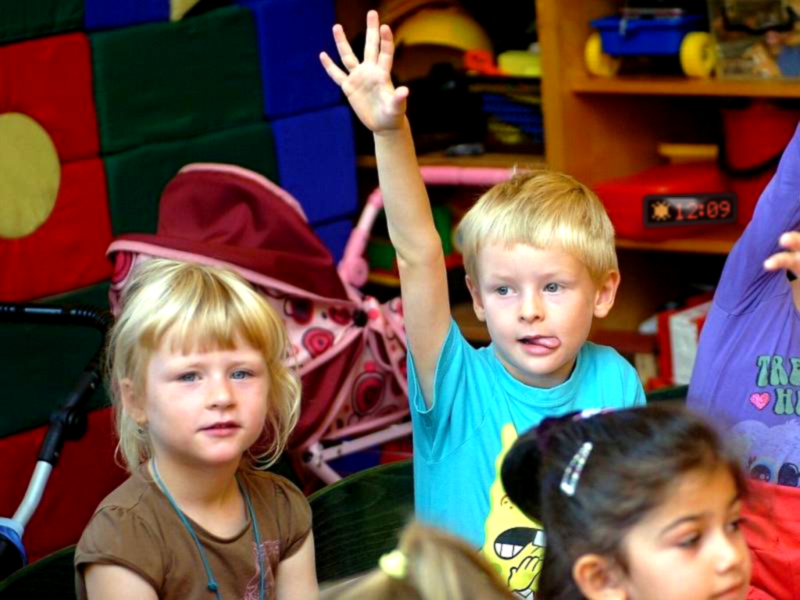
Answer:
12:09
